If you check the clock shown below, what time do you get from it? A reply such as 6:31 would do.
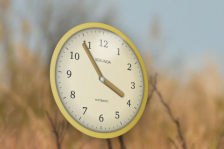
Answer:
3:54
